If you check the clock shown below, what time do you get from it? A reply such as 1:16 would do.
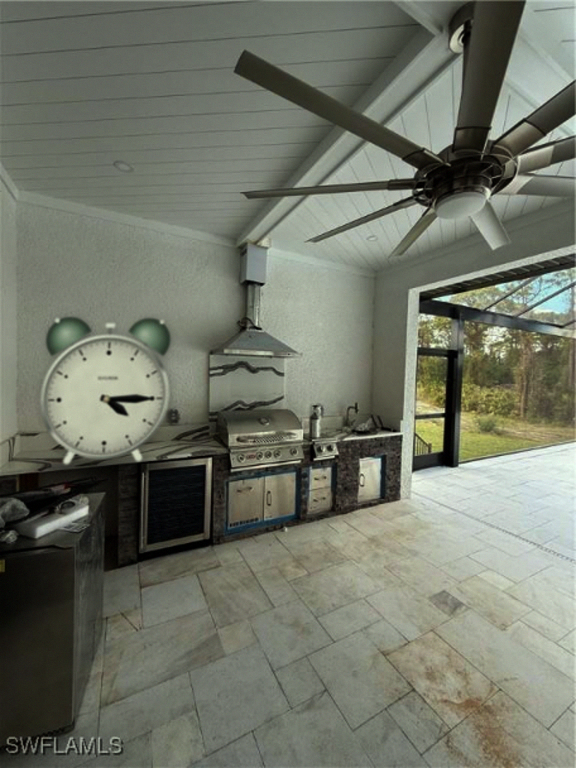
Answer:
4:15
